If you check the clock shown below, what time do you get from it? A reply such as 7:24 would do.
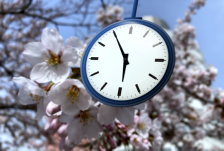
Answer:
5:55
